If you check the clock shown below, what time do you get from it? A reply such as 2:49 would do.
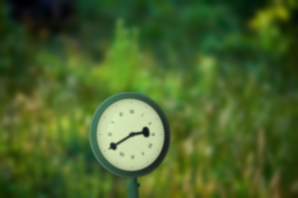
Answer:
2:40
